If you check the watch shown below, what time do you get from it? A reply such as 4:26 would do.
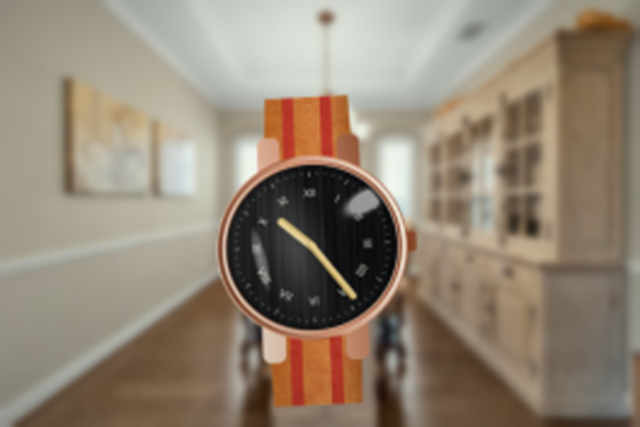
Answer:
10:24
